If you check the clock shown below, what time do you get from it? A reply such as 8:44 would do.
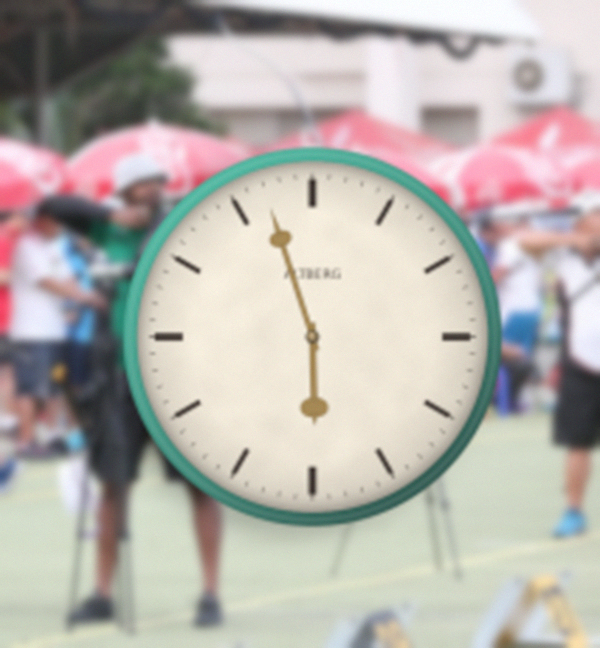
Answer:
5:57
